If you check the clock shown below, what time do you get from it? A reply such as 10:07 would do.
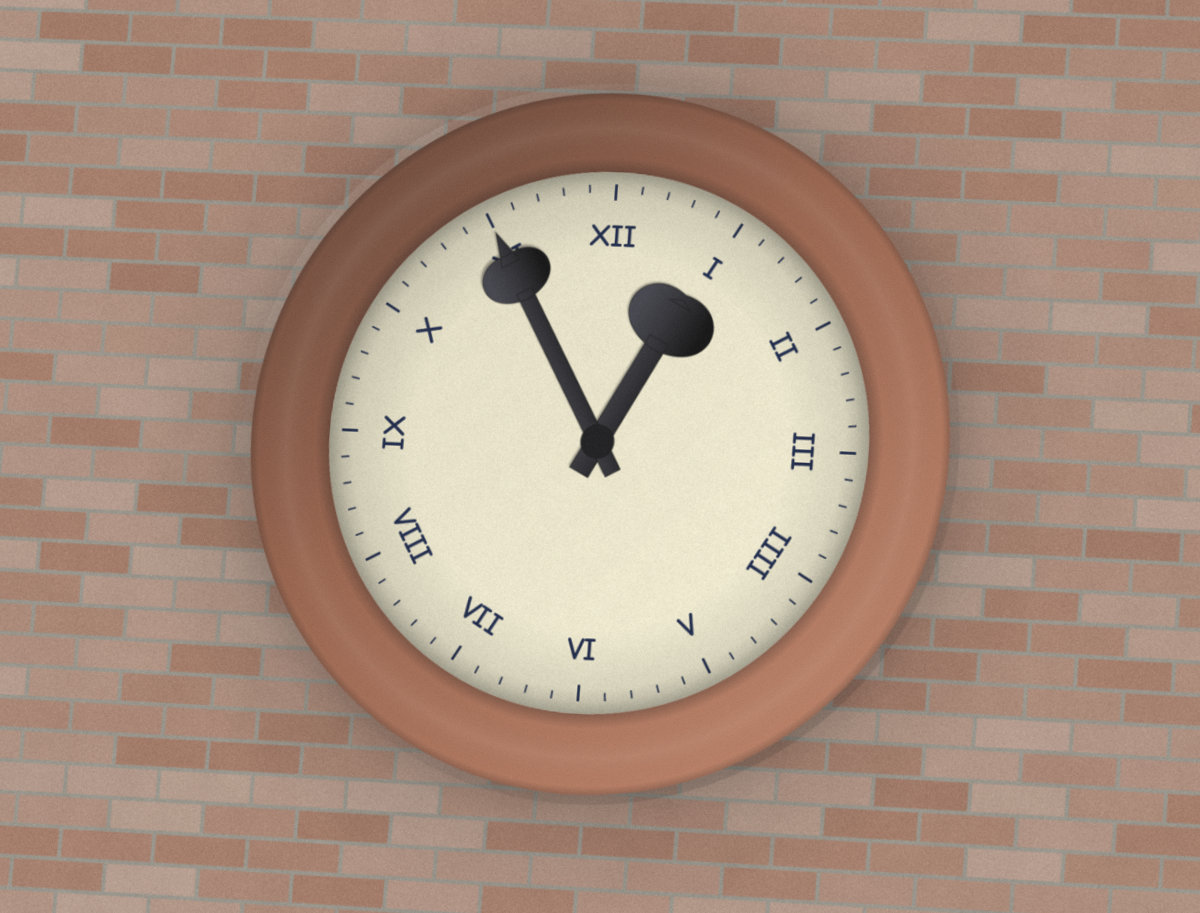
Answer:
12:55
